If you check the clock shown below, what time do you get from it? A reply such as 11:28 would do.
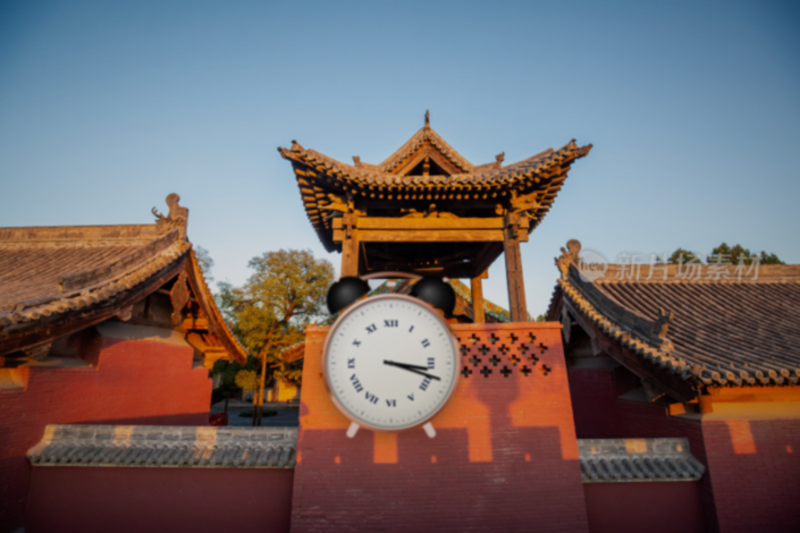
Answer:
3:18
